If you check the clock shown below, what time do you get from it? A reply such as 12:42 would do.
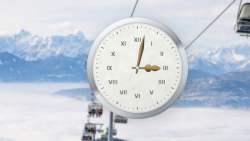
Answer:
3:02
